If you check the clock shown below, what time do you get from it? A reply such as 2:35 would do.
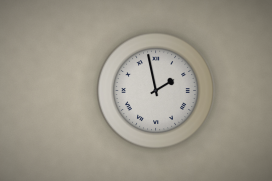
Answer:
1:58
